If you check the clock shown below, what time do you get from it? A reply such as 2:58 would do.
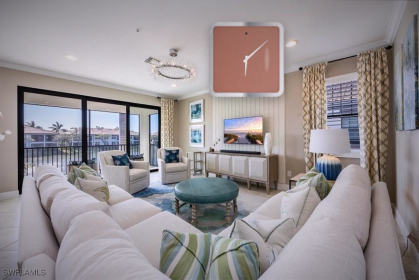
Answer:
6:08
